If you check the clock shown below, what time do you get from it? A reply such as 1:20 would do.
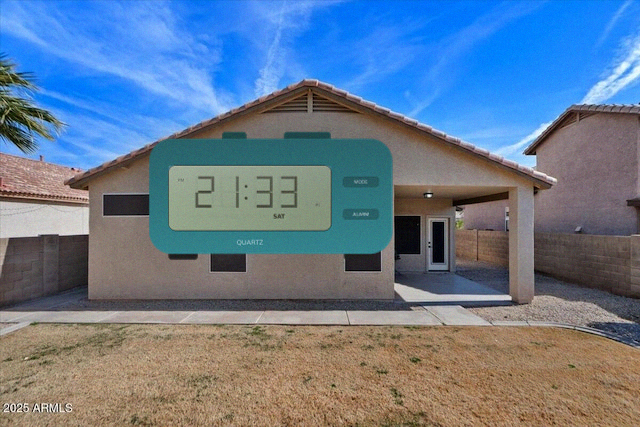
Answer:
21:33
